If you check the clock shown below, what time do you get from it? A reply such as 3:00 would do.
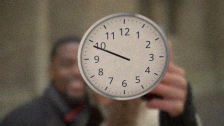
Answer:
9:49
